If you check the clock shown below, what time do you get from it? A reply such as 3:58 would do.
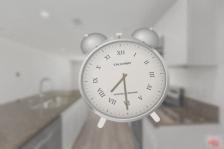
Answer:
7:30
